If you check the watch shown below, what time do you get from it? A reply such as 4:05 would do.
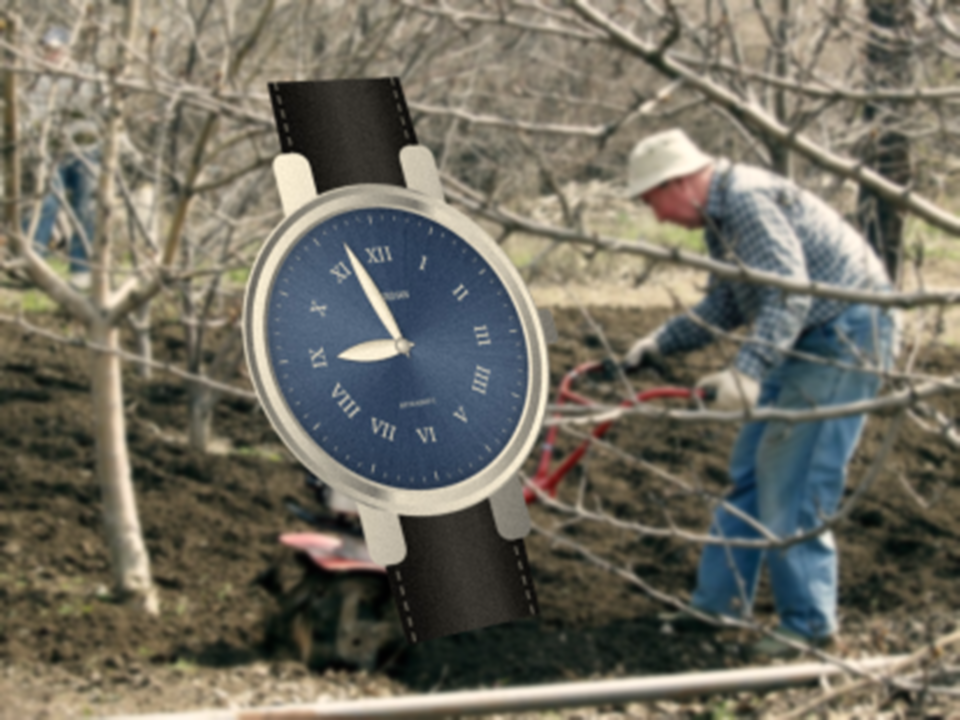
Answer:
8:57
